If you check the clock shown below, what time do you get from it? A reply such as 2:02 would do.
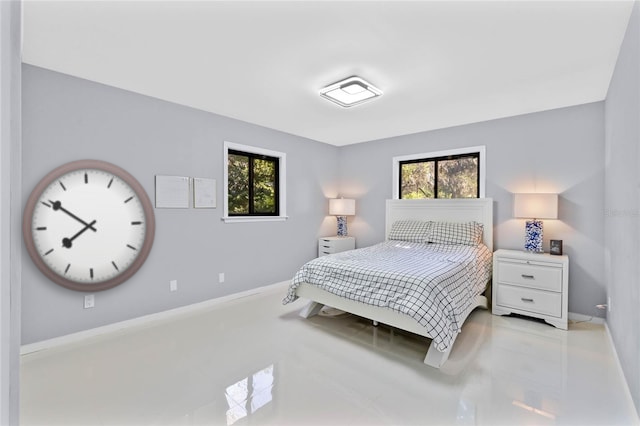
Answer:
7:51
